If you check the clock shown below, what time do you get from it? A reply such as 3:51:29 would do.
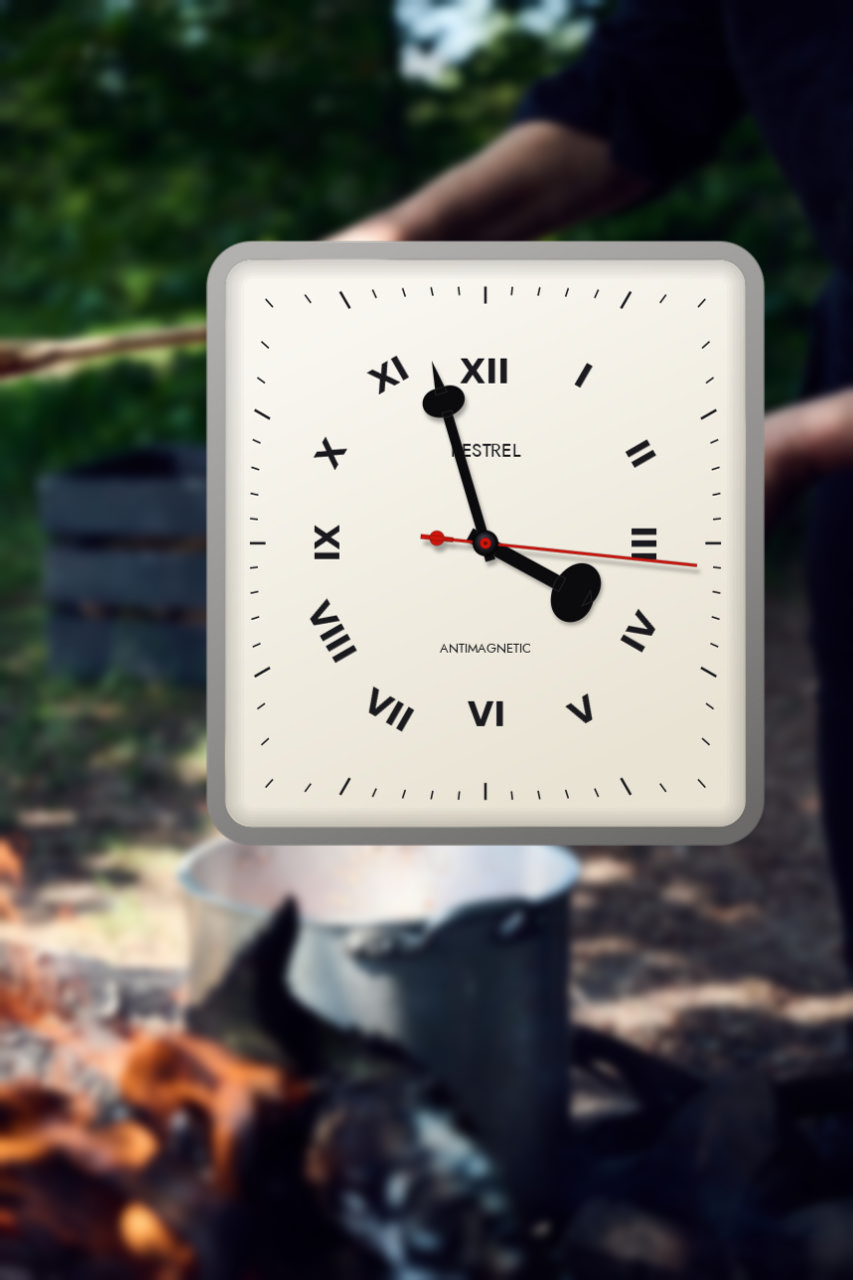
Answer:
3:57:16
